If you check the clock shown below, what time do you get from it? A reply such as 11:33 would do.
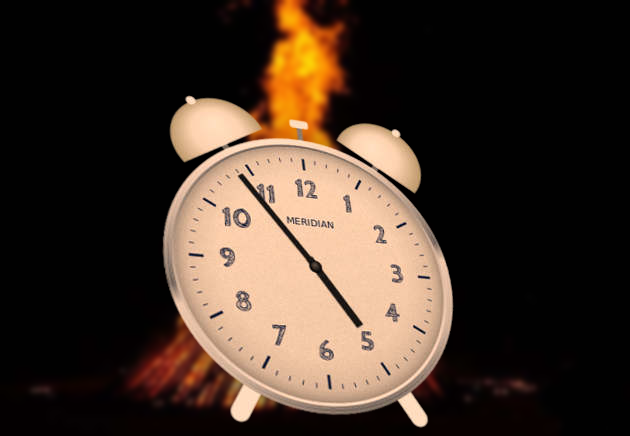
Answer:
4:54
